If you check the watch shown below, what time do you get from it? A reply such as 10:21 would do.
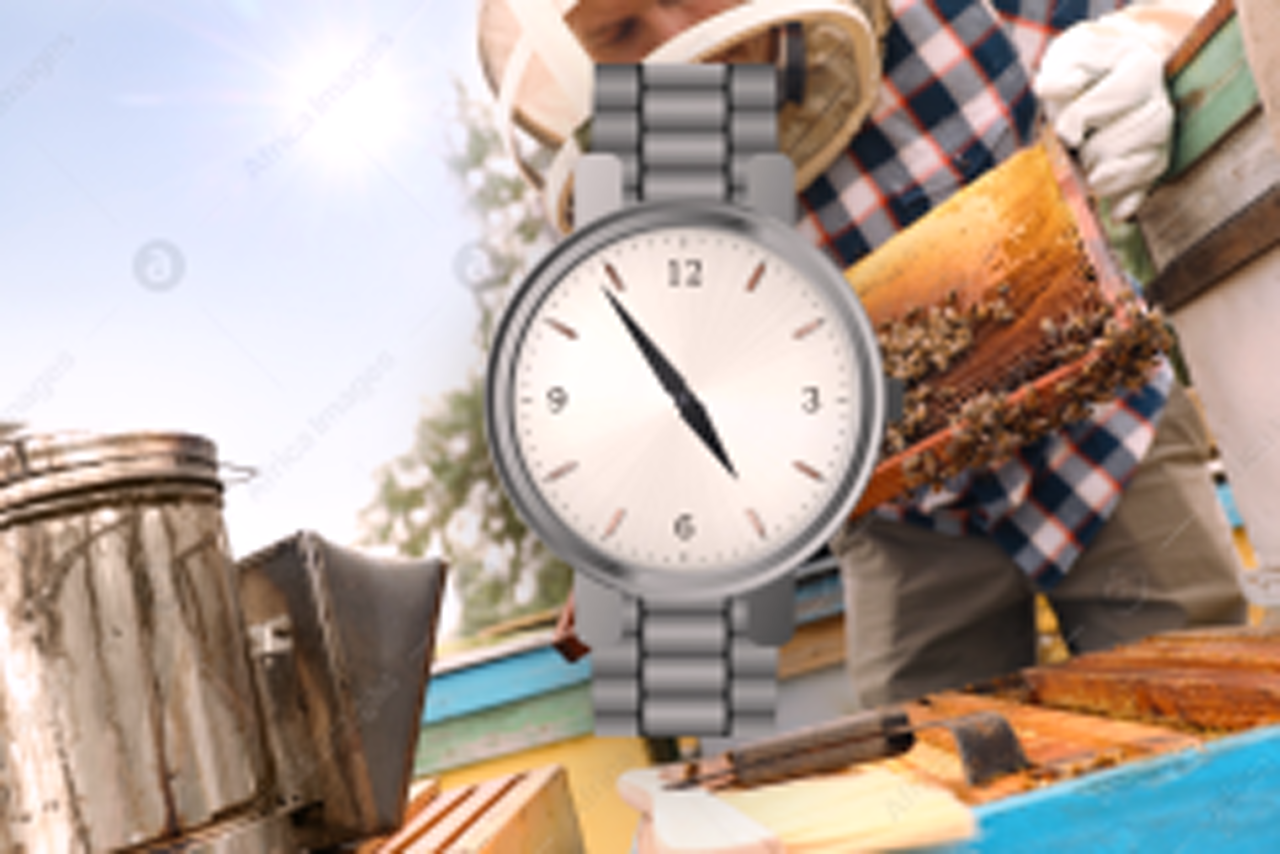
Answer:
4:54
